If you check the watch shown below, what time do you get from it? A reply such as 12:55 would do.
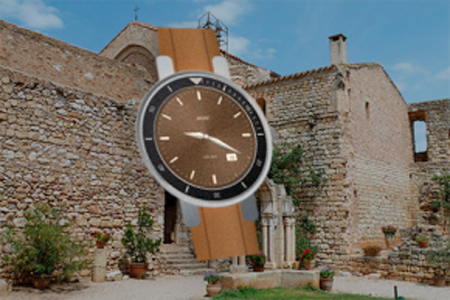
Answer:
9:20
